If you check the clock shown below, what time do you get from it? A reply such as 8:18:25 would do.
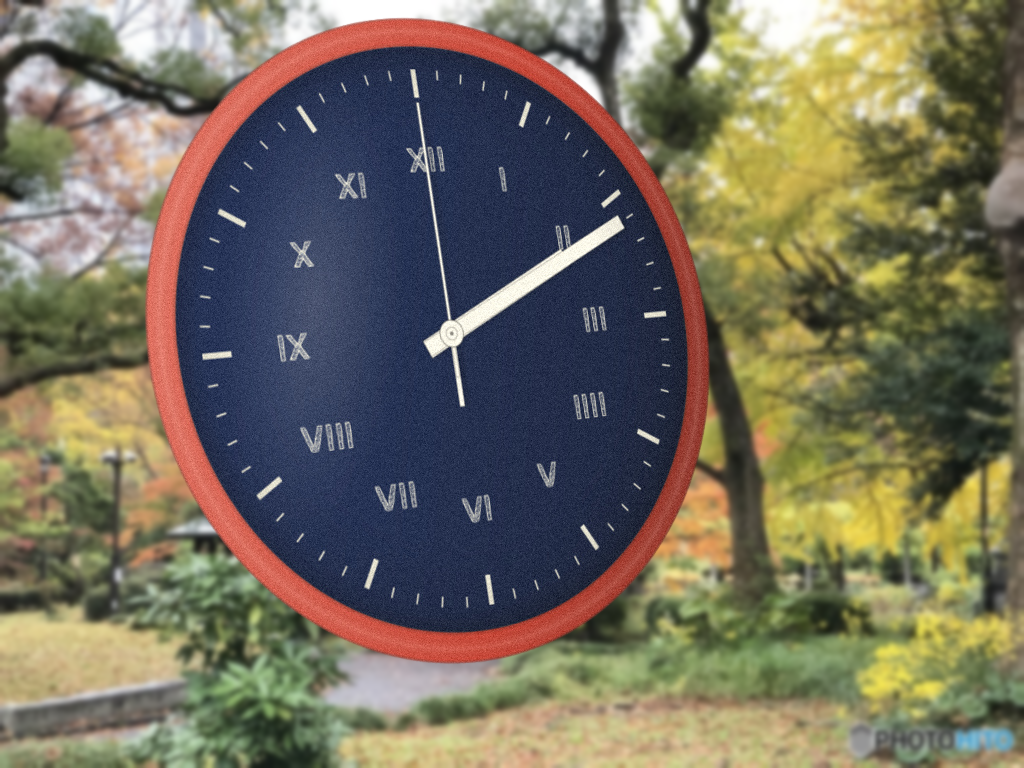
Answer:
2:11:00
